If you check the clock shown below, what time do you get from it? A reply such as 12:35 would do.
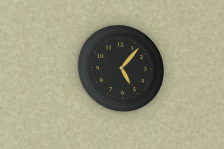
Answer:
5:07
